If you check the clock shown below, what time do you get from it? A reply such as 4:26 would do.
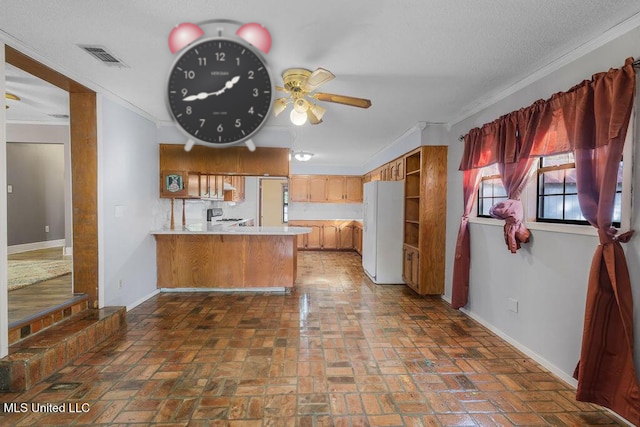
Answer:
1:43
